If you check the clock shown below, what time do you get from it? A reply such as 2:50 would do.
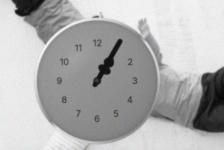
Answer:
1:05
